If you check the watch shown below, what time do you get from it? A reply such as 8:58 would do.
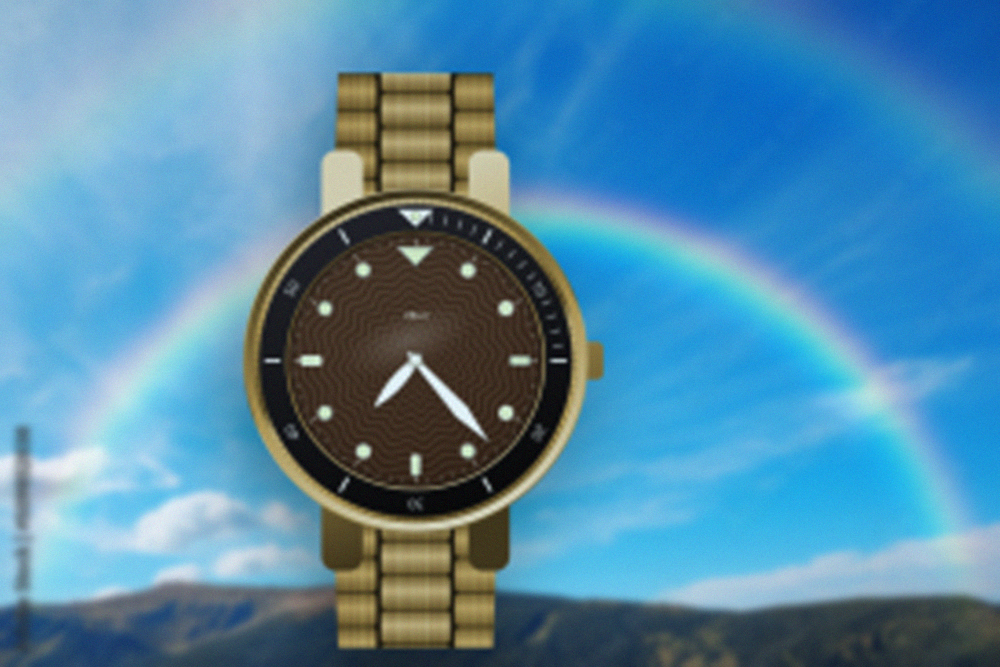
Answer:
7:23
